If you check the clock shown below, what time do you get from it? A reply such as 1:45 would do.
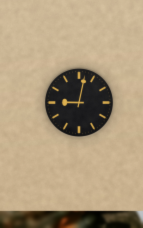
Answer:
9:02
